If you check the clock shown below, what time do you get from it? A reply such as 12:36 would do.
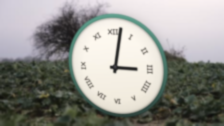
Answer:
3:02
